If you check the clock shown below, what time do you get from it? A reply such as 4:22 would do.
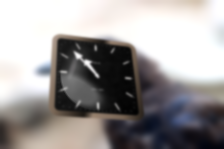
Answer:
10:53
